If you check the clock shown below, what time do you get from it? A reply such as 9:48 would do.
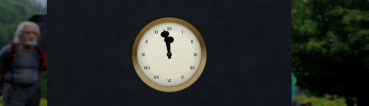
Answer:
11:58
